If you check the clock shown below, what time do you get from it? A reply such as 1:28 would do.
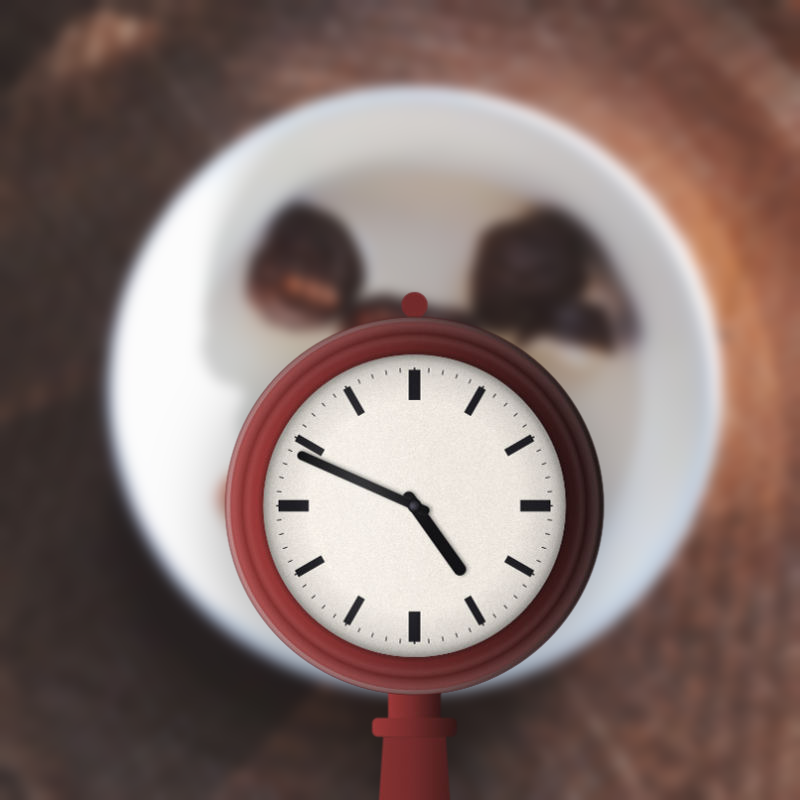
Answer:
4:49
